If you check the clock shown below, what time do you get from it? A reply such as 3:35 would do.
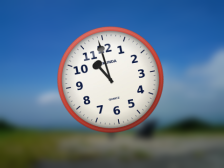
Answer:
10:59
